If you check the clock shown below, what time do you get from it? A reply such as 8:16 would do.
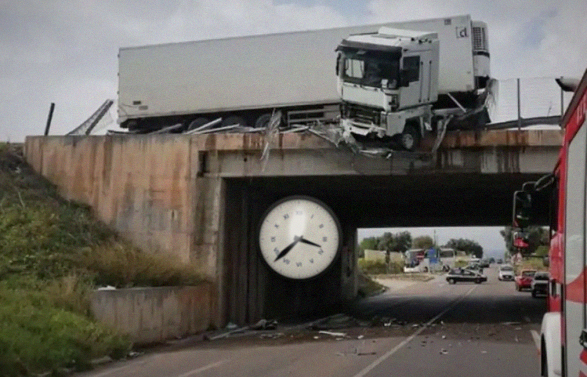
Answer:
3:38
